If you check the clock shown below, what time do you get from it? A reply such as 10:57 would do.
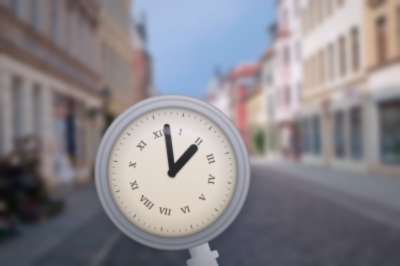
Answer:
2:02
